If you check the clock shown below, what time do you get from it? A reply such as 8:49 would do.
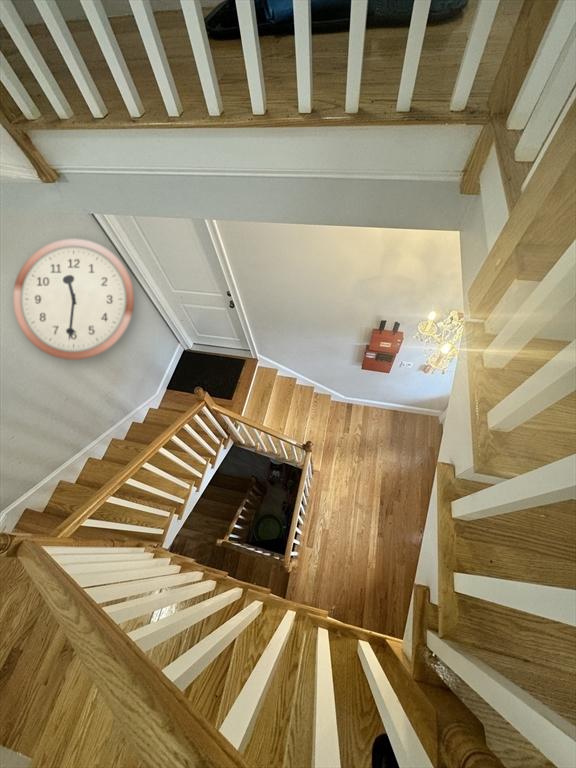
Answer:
11:31
